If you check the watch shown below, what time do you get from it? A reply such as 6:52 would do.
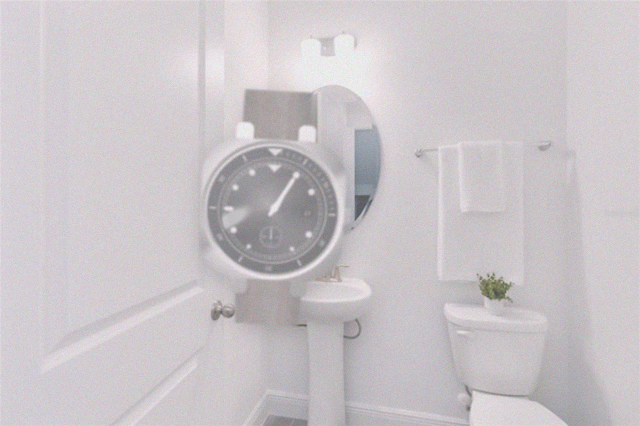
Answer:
1:05
